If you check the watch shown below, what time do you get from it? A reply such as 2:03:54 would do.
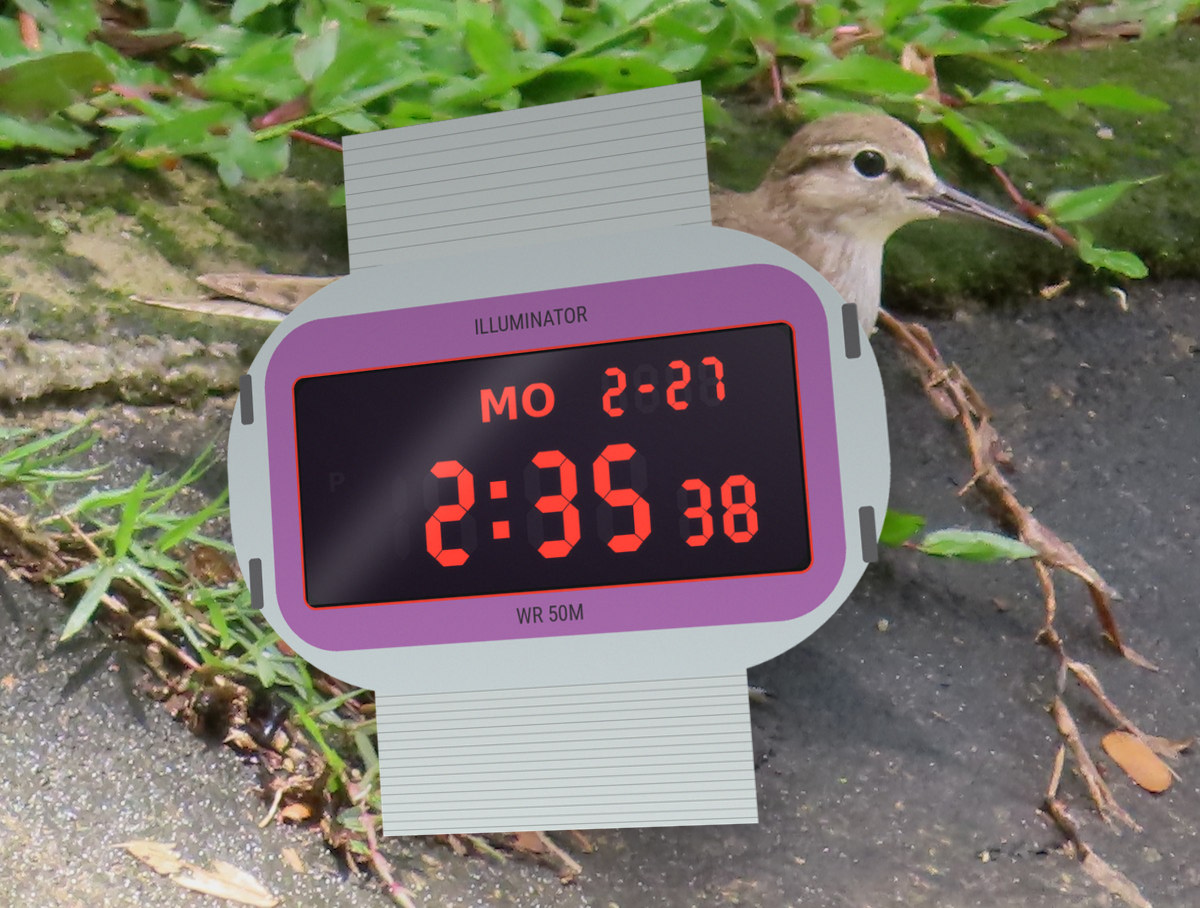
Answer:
2:35:38
